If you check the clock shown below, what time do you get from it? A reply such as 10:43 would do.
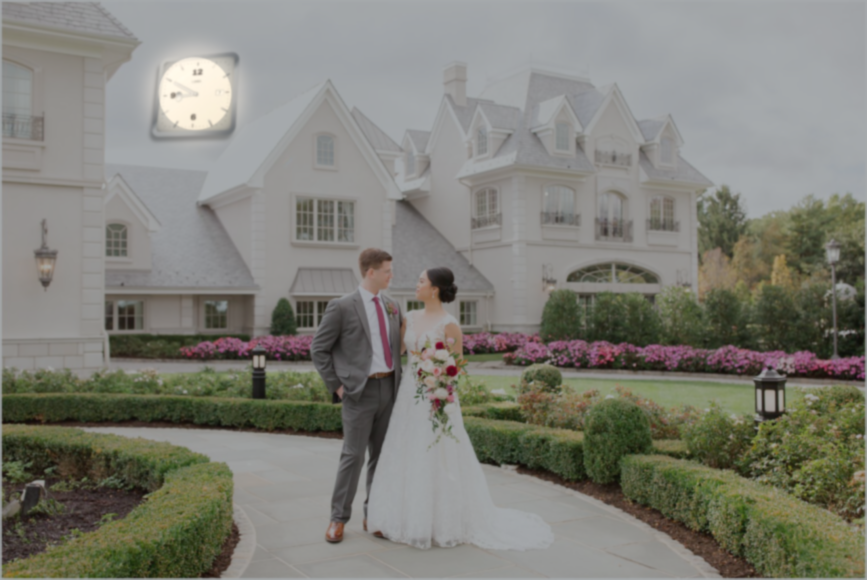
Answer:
8:50
